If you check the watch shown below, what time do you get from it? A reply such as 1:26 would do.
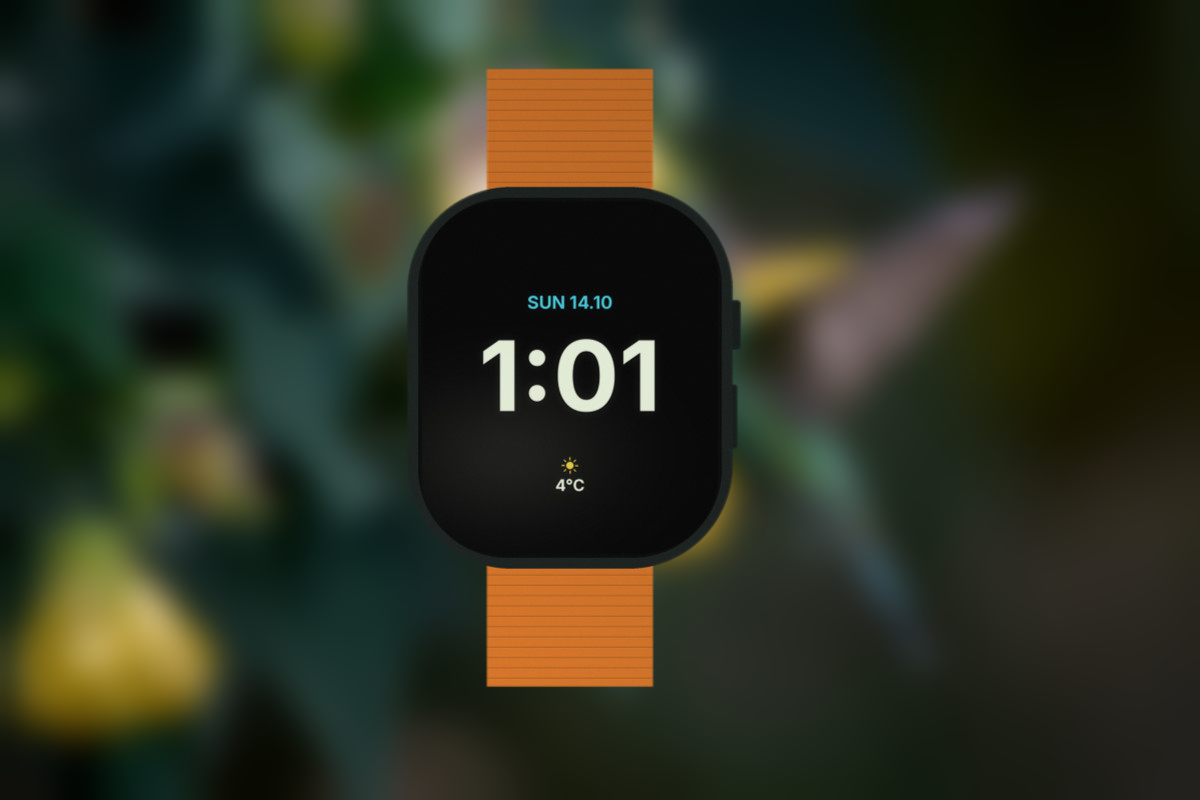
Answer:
1:01
